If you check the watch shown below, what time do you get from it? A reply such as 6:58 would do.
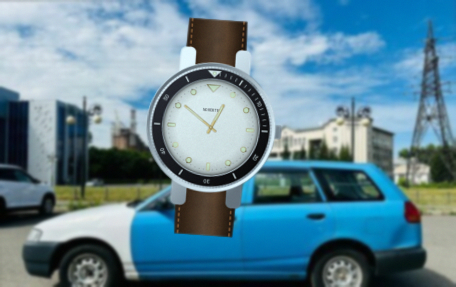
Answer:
12:51
